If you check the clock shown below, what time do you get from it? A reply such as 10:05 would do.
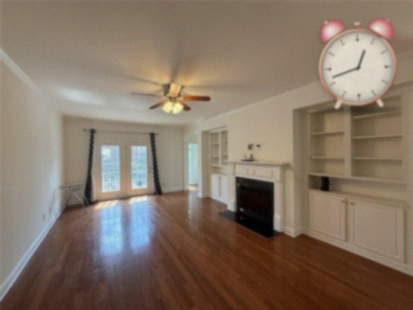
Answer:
12:42
